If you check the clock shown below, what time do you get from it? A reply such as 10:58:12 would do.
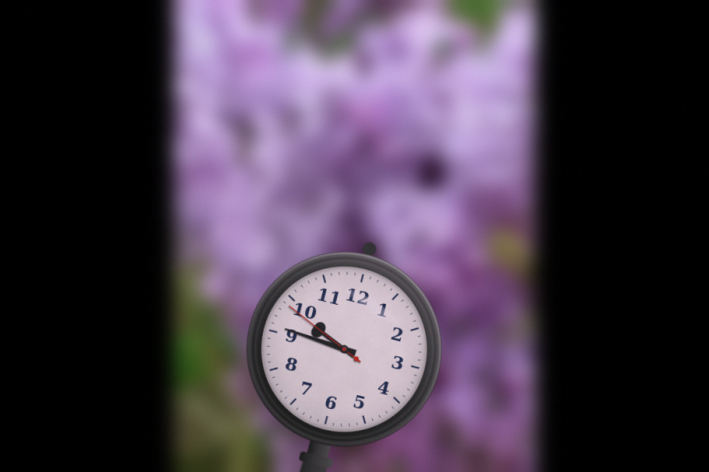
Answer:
9:45:49
